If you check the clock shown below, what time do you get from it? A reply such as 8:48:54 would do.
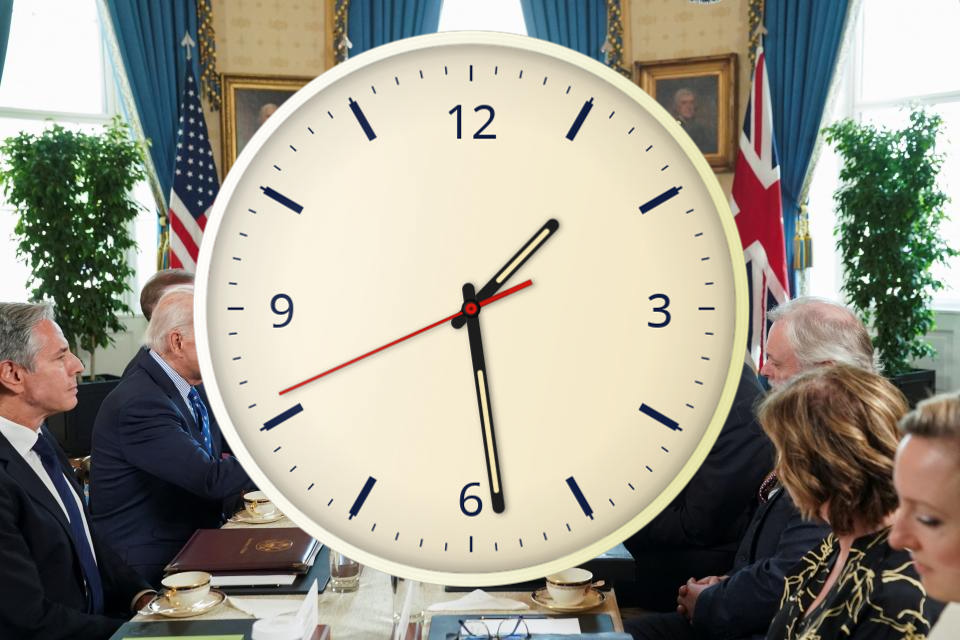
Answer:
1:28:41
